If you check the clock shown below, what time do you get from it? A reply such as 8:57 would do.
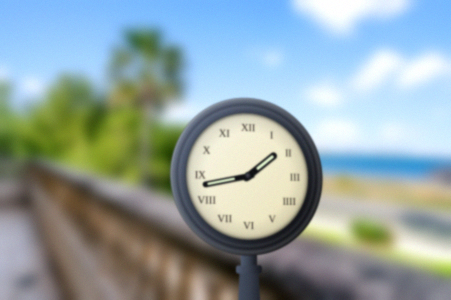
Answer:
1:43
